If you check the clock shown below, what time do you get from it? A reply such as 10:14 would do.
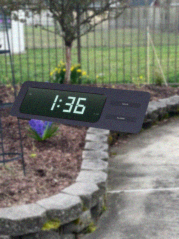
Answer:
1:36
